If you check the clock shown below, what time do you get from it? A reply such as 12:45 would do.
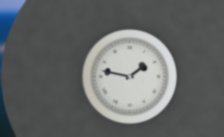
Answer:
1:47
